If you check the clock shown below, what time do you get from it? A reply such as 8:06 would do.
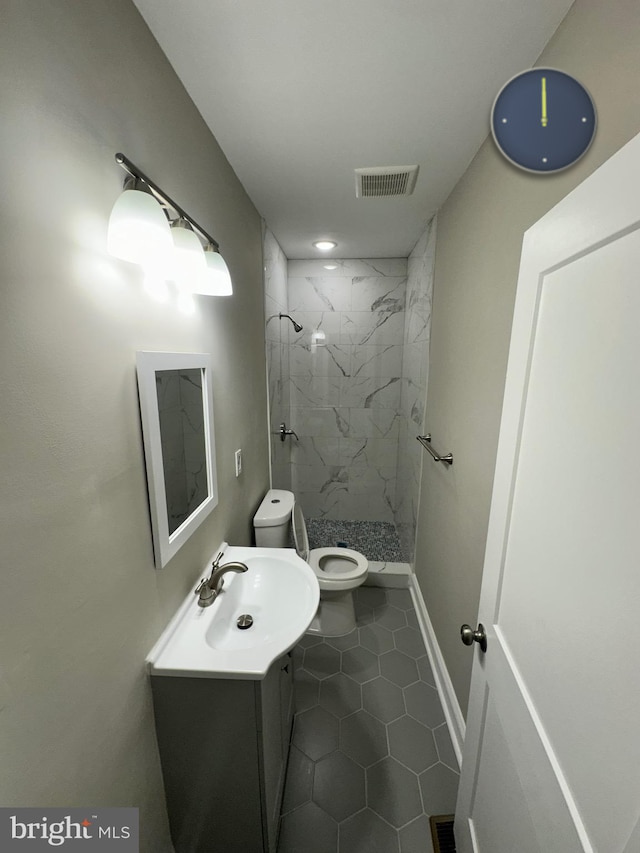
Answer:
12:00
